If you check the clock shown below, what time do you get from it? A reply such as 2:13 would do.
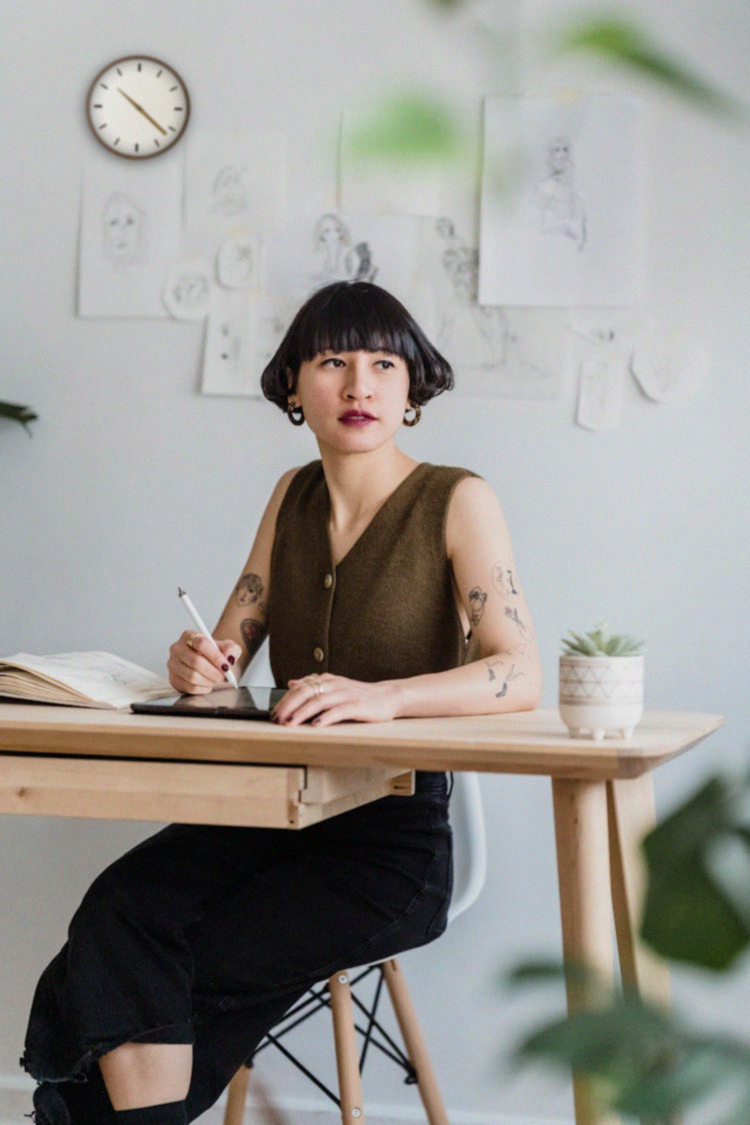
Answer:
10:22
